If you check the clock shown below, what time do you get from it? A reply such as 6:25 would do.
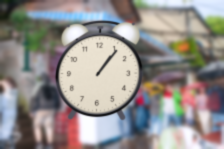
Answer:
1:06
